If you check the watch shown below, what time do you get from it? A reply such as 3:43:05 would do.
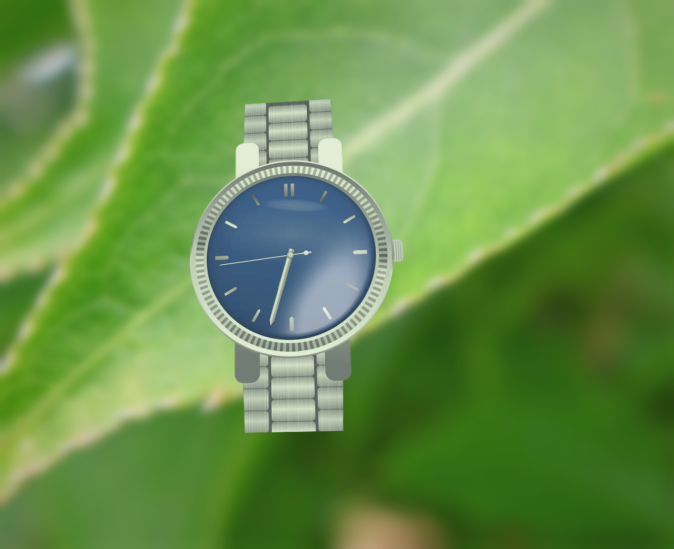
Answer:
6:32:44
